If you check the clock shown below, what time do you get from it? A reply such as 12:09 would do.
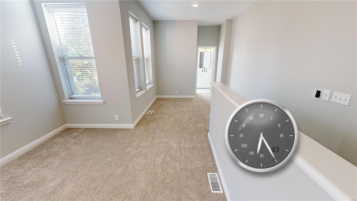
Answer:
6:25
